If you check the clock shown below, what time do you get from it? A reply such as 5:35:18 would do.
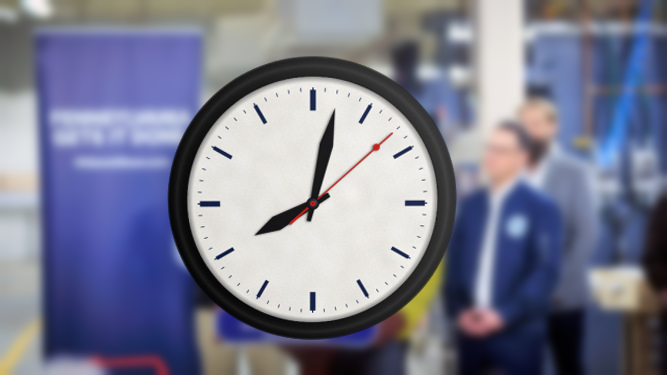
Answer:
8:02:08
